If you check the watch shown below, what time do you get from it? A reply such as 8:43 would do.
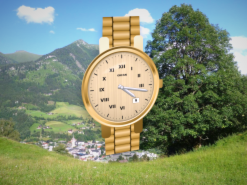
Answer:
4:17
